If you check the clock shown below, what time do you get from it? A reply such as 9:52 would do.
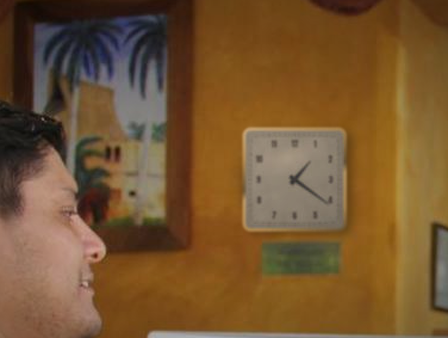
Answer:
1:21
